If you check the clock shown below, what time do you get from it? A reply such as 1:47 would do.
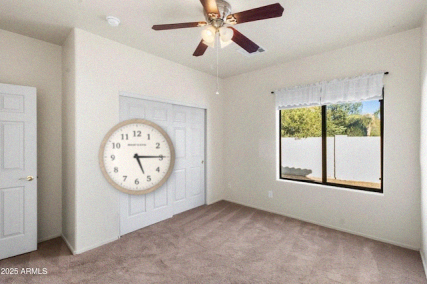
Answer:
5:15
